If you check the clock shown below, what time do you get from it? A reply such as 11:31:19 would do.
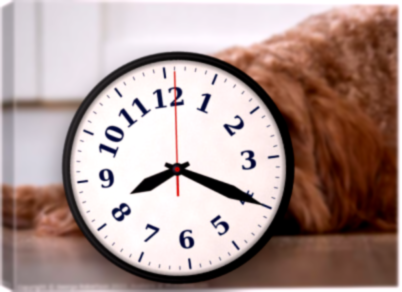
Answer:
8:20:01
